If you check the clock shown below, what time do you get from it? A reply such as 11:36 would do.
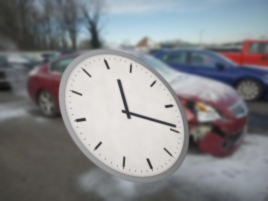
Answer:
12:19
